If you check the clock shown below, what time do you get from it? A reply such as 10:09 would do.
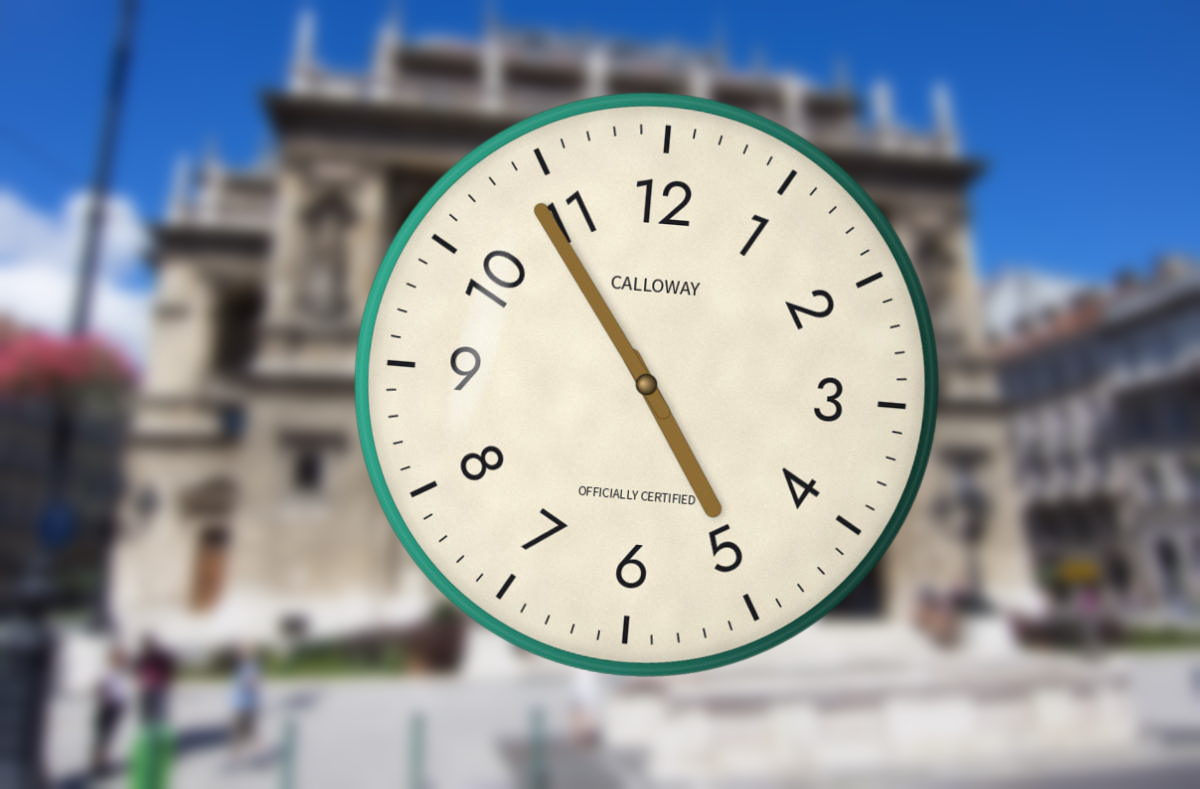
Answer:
4:54
